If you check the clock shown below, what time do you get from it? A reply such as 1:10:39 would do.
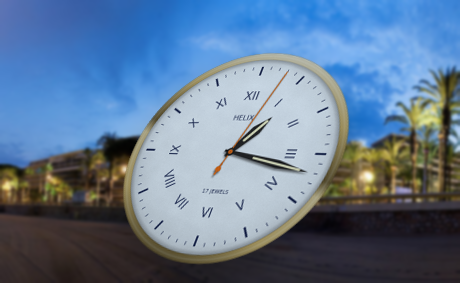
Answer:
1:17:03
